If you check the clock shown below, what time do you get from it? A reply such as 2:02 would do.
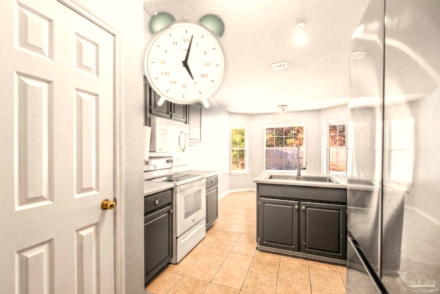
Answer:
5:02
